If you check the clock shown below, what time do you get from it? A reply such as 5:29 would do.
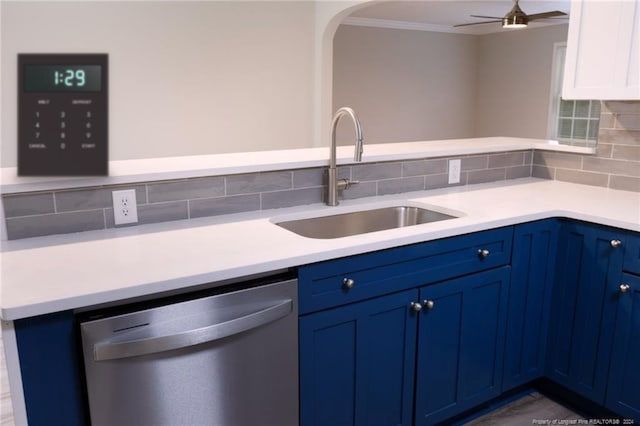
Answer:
1:29
